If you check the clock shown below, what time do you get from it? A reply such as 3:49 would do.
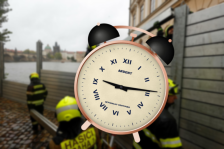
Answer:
9:14
